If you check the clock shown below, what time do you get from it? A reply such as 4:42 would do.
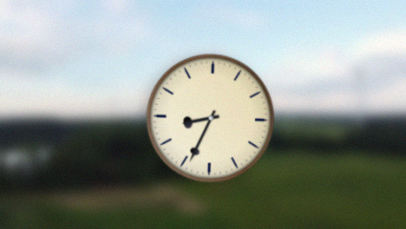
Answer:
8:34
